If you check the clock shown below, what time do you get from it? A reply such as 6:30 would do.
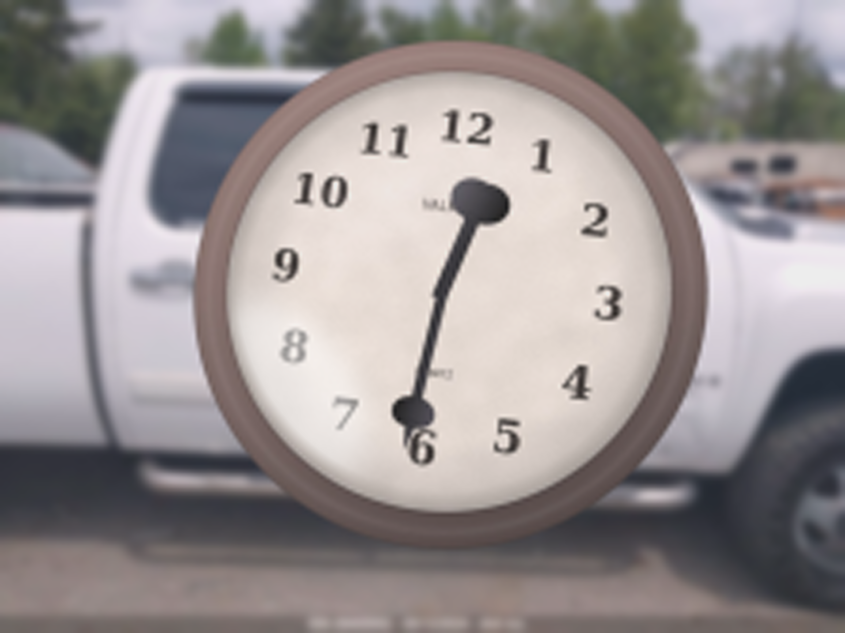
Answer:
12:31
